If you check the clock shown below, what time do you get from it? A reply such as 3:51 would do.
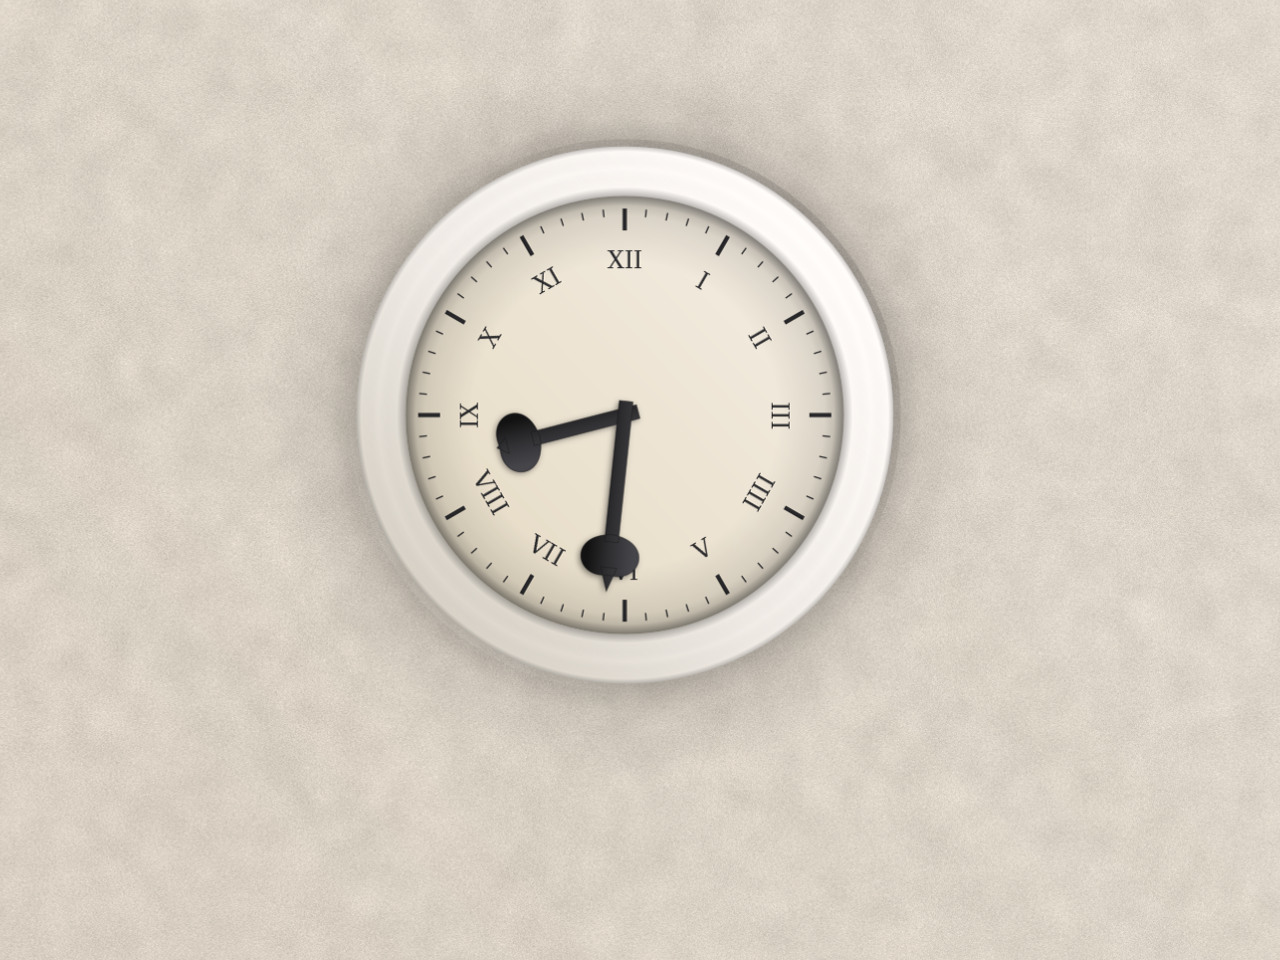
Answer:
8:31
